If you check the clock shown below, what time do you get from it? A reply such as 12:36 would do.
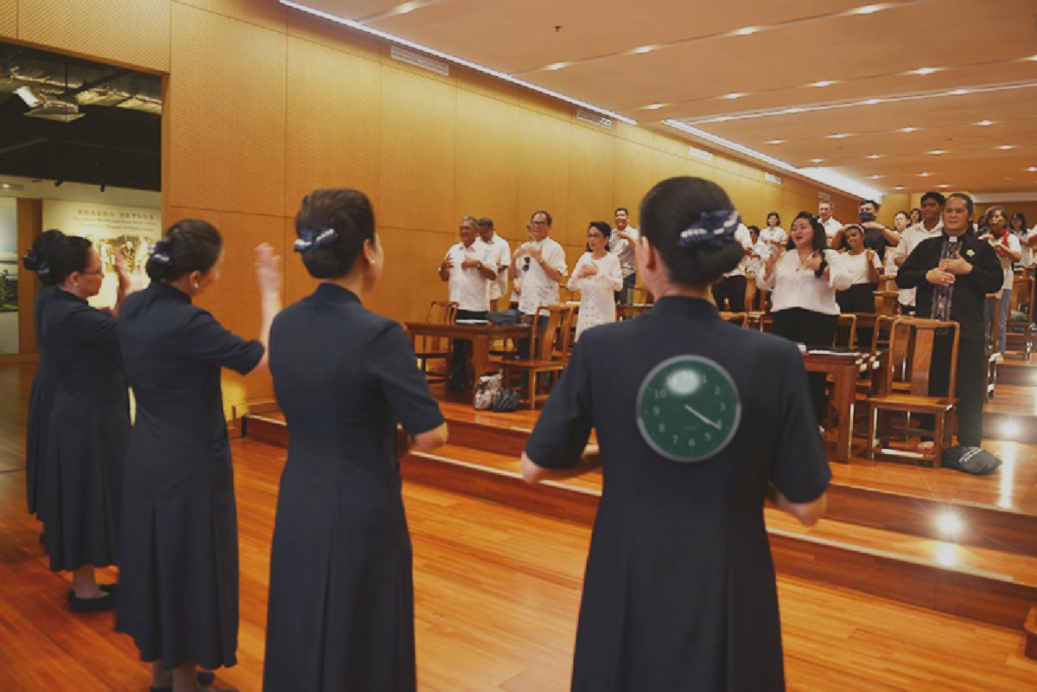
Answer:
4:21
